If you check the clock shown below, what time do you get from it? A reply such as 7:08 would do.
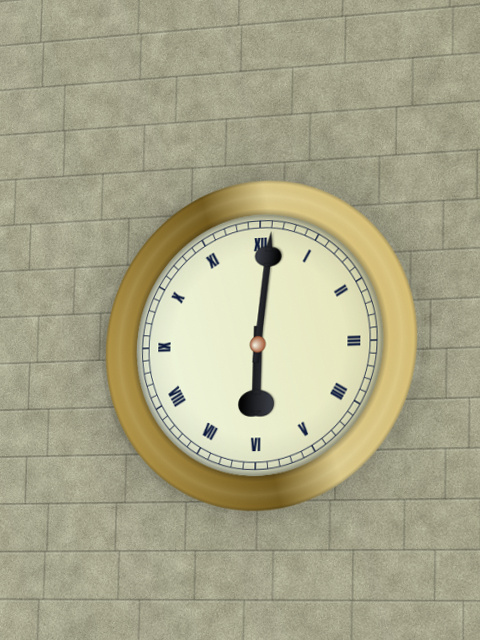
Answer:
6:01
